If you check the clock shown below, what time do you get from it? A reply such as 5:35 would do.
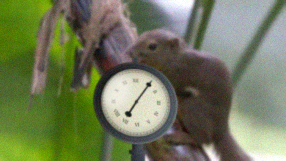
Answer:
7:06
